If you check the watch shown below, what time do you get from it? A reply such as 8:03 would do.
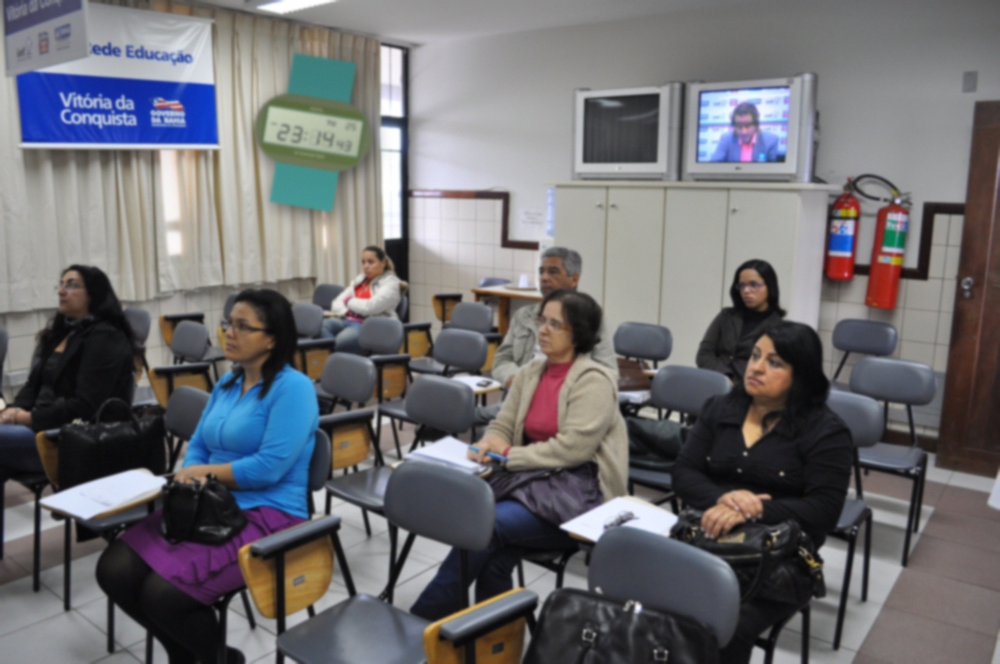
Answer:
23:14
